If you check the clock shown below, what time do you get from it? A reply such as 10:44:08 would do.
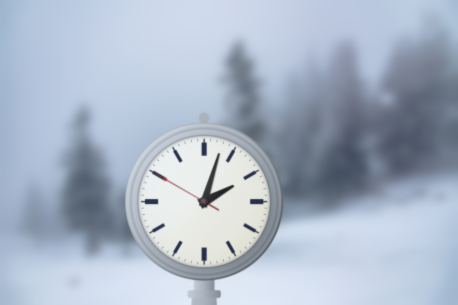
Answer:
2:02:50
